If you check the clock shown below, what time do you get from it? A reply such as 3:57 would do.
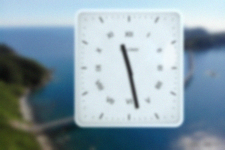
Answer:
11:28
